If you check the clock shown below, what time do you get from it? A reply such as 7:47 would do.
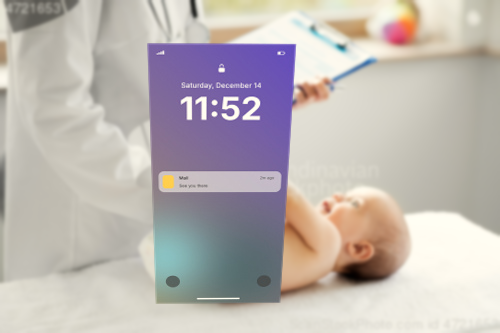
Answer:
11:52
